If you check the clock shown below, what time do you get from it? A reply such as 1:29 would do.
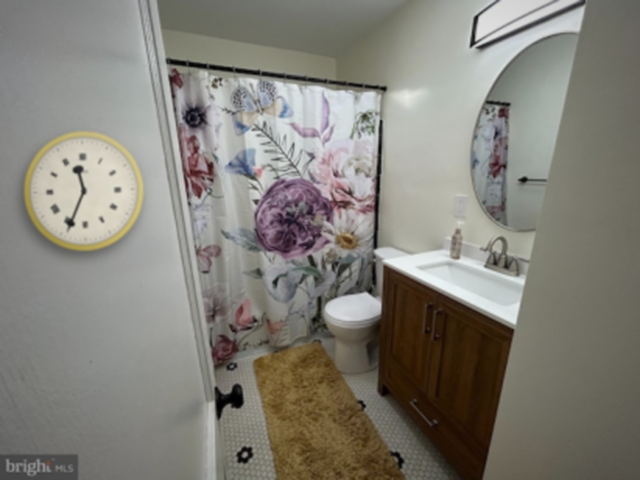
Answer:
11:34
